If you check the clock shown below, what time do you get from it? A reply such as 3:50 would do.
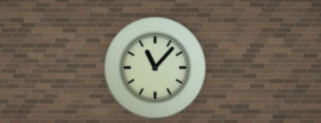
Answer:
11:07
